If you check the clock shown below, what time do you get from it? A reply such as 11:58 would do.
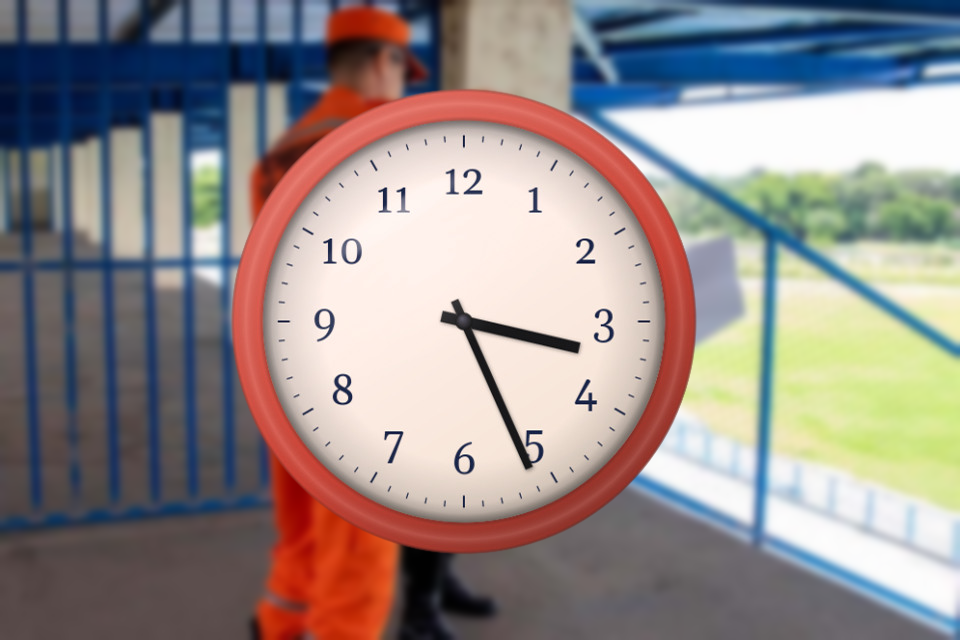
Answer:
3:26
